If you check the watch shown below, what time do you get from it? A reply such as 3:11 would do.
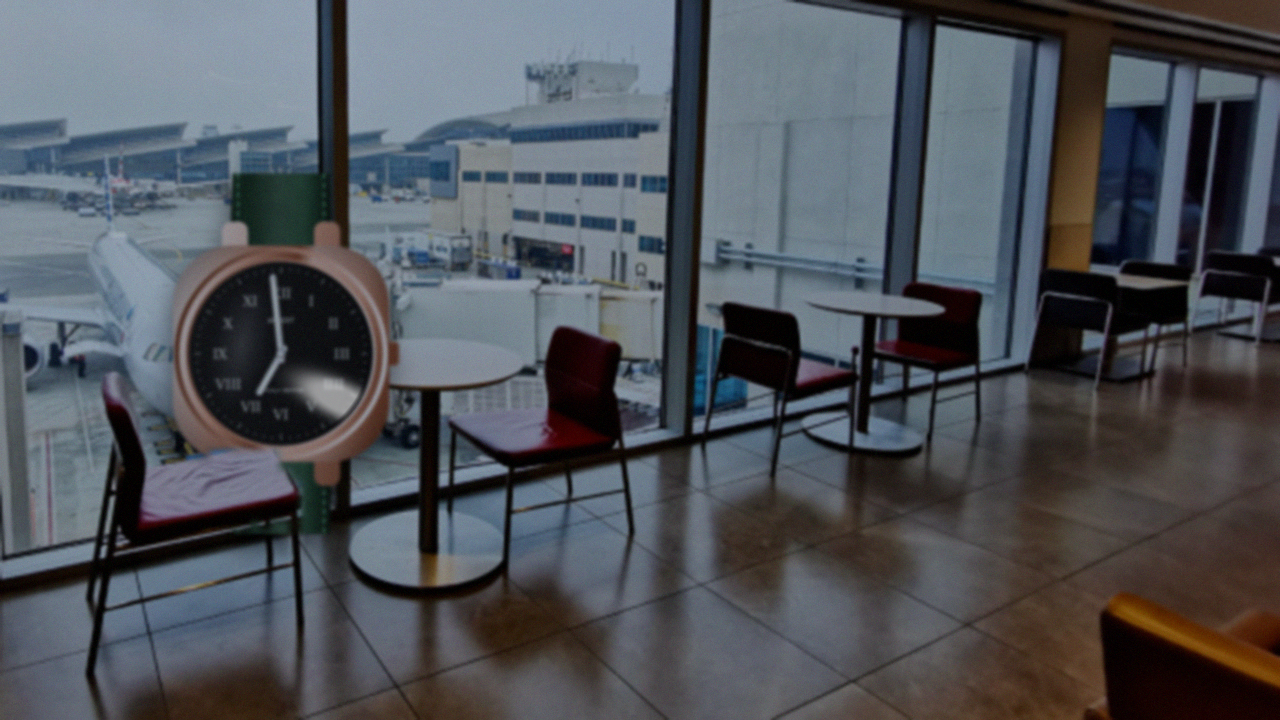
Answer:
6:59
